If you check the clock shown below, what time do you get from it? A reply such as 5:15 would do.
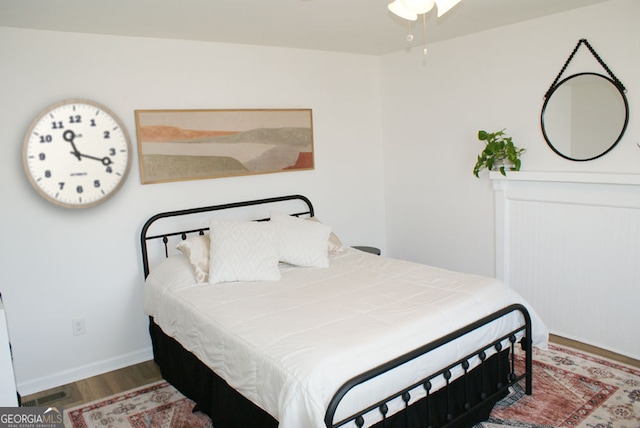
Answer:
11:18
